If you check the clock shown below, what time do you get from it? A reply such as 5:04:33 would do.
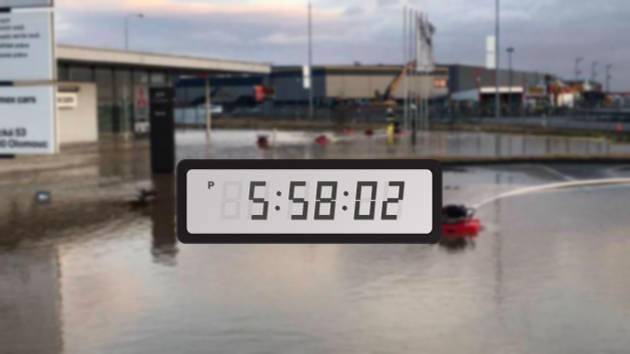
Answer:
5:58:02
